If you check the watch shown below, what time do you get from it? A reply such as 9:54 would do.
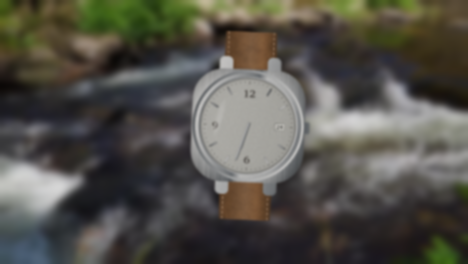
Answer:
6:33
